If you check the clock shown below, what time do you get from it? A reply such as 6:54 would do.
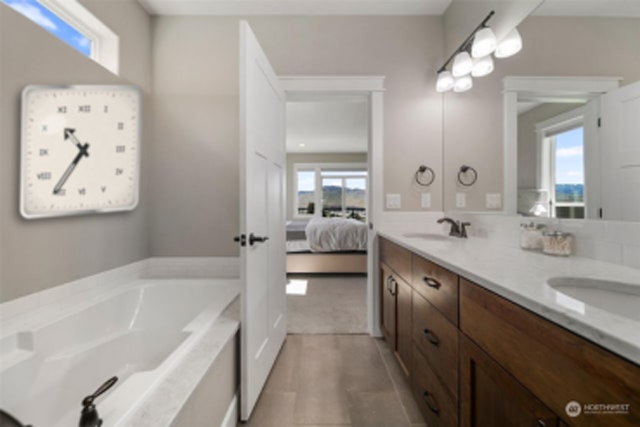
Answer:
10:36
